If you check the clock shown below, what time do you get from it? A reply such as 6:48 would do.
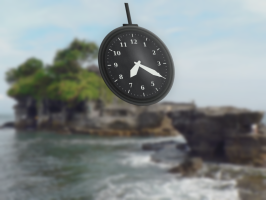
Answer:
7:20
